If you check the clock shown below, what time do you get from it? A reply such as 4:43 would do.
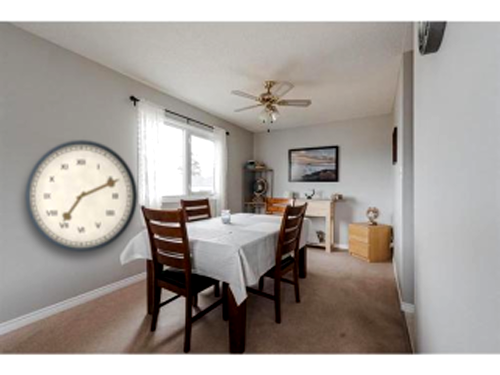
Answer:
7:11
